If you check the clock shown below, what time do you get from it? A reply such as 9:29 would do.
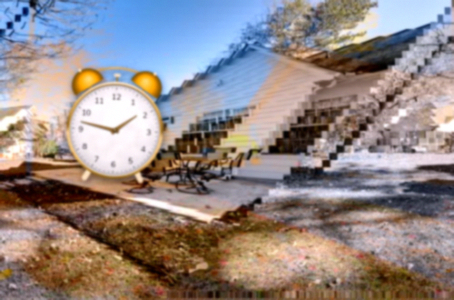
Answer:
1:47
